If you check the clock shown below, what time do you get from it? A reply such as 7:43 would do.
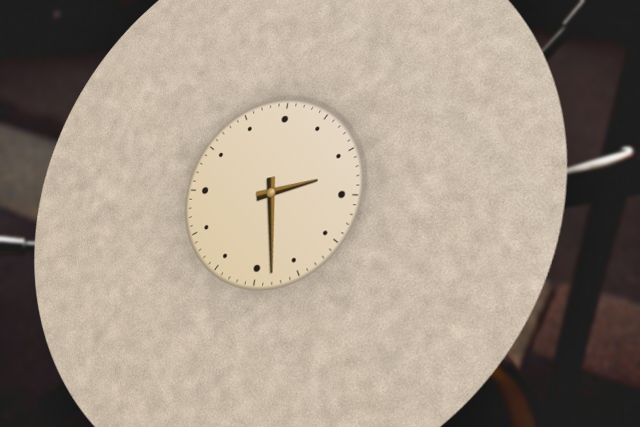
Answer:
2:28
